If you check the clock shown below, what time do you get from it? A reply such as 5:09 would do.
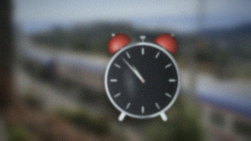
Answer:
10:53
